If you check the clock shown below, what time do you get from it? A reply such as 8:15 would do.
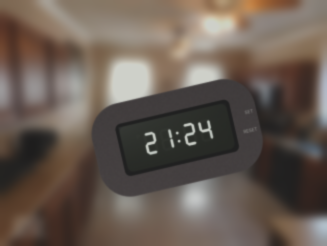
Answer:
21:24
